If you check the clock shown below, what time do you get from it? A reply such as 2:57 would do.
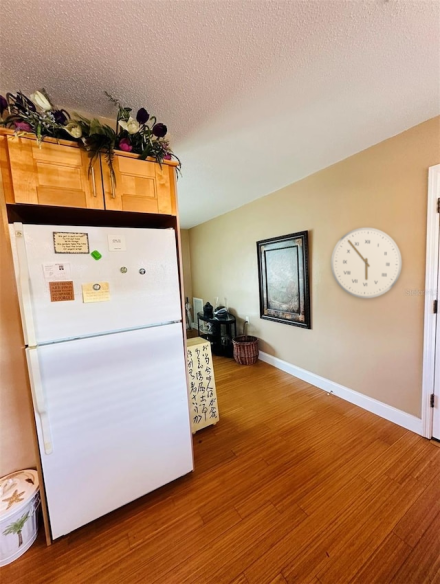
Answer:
5:53
